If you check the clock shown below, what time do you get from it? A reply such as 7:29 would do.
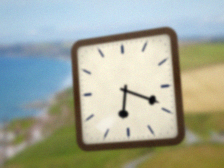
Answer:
6:19
